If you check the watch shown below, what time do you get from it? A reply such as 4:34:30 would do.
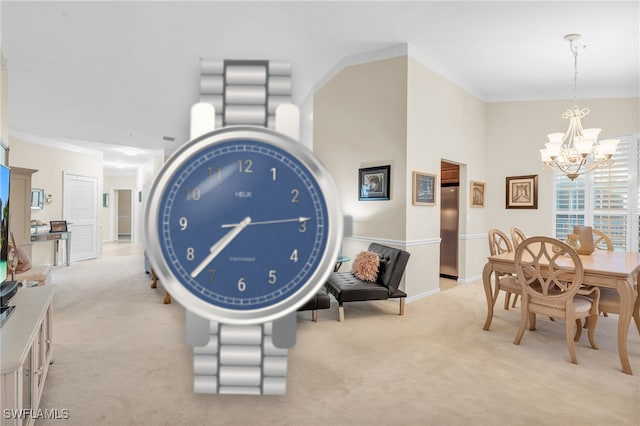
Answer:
7:37:14
